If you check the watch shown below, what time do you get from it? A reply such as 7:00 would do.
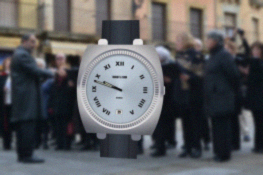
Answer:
9:48
